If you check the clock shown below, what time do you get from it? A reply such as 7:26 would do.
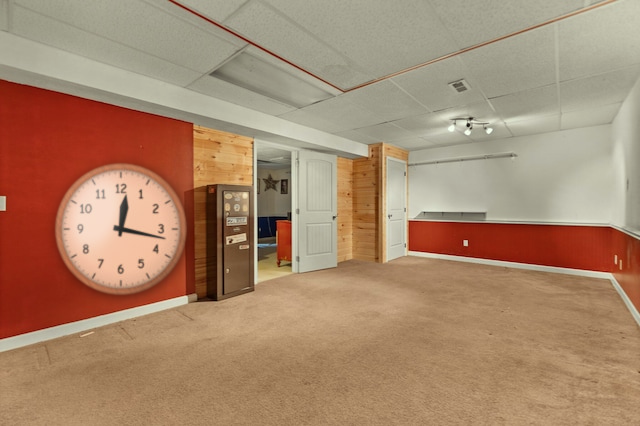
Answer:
12:17
